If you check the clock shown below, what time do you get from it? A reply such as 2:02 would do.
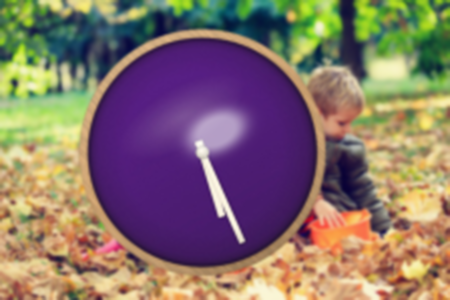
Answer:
5:26
